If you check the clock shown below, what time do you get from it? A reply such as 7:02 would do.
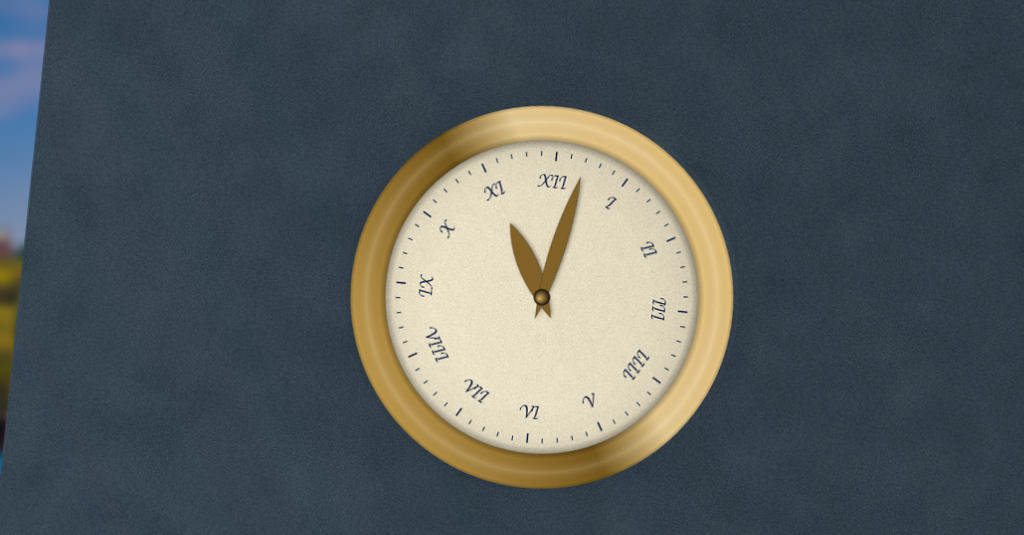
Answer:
11:02
